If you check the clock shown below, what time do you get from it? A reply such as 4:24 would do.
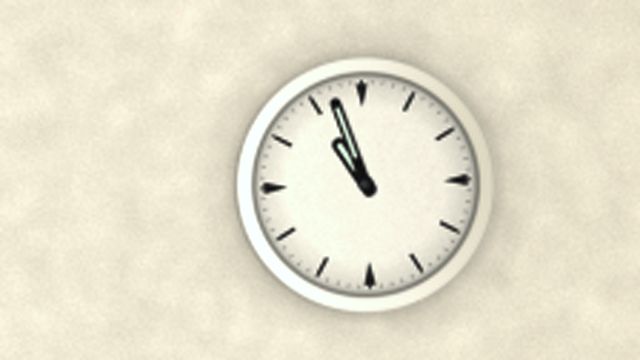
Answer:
10:57
